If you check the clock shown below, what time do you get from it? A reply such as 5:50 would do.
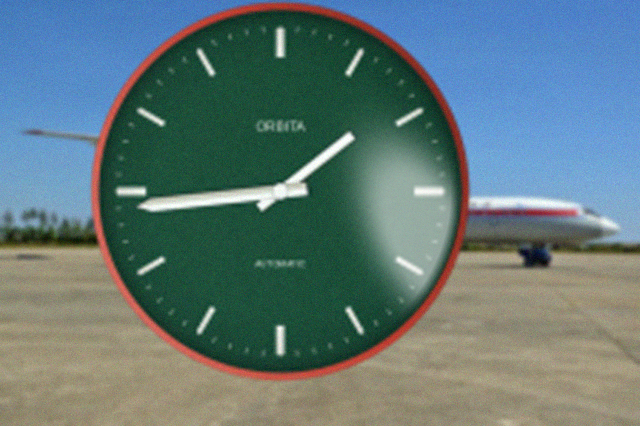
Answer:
1:44
